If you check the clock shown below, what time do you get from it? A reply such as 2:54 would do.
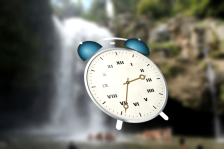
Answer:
2:34
